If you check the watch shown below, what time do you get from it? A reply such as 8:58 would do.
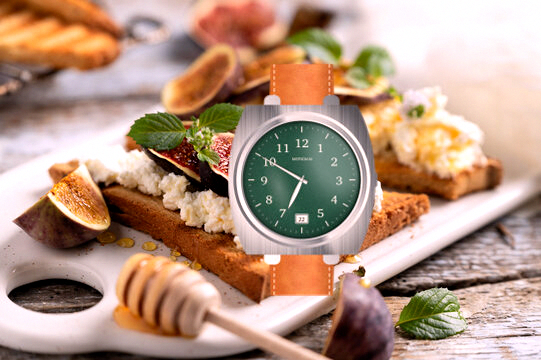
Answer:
6:50
